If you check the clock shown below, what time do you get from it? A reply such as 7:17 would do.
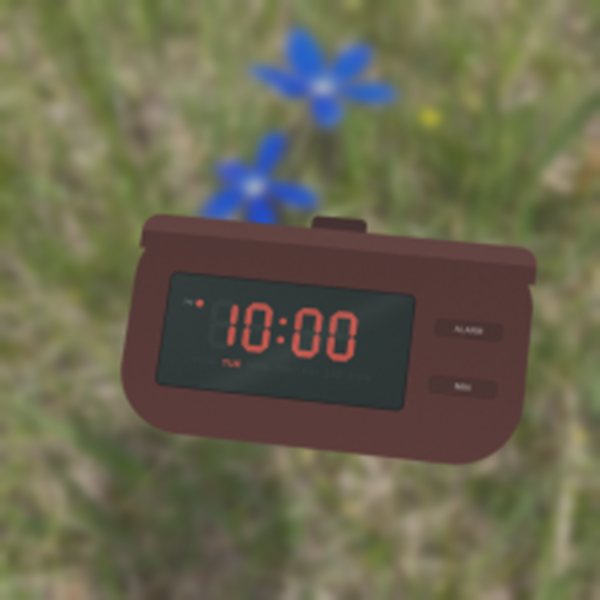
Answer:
10:00
